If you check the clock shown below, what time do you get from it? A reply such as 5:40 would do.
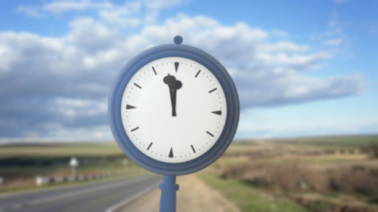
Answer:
11:58
